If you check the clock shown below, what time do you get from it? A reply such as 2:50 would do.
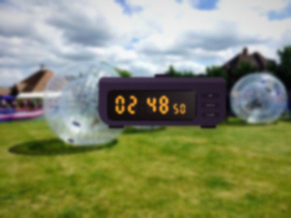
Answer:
2:48
